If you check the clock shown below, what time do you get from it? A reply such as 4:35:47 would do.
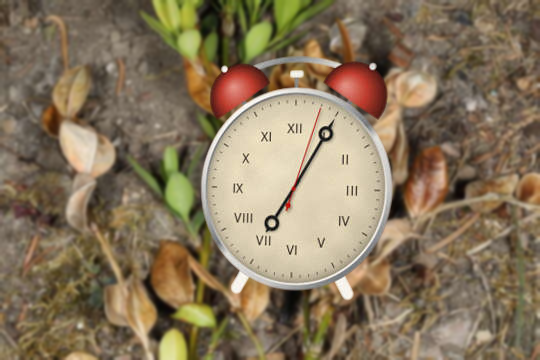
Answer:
7:05:03
